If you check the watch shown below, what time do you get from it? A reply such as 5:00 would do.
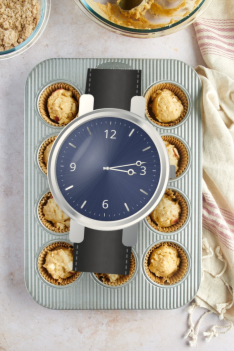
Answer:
3:13
